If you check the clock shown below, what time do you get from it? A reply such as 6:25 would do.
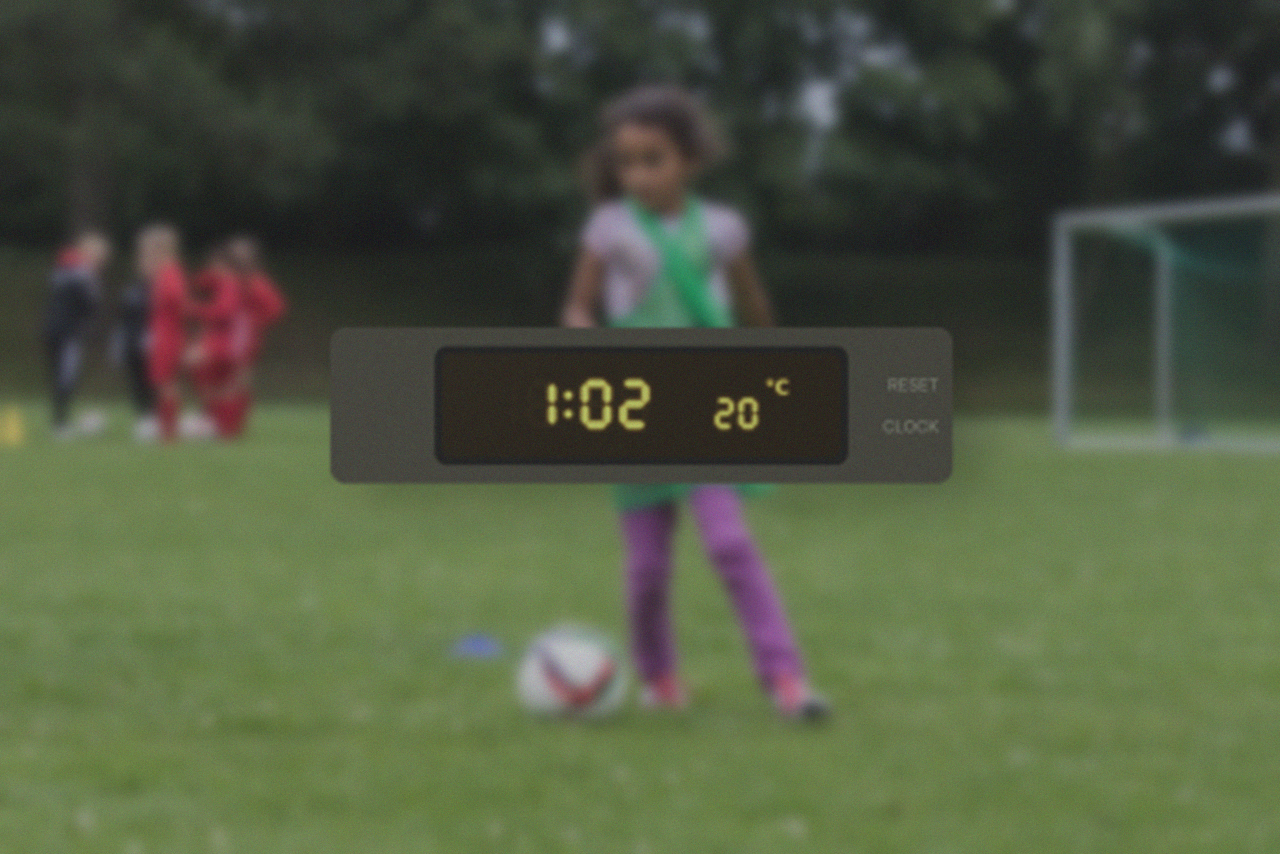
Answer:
1:02
